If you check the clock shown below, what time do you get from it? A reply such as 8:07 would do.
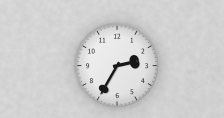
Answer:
2:35
